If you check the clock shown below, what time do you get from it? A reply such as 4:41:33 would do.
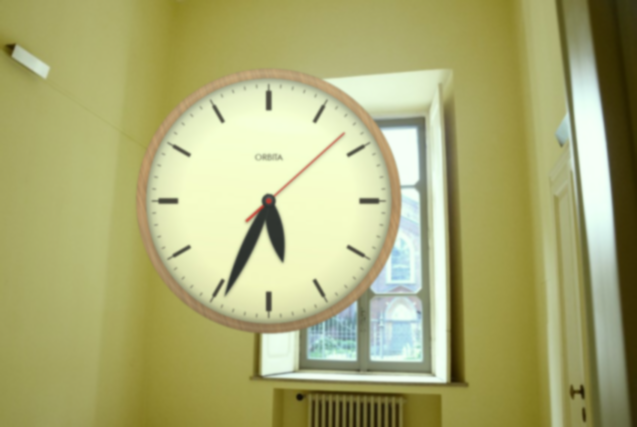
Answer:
5:34:08
